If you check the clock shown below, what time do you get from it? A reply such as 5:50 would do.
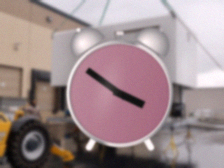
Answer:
3:51
